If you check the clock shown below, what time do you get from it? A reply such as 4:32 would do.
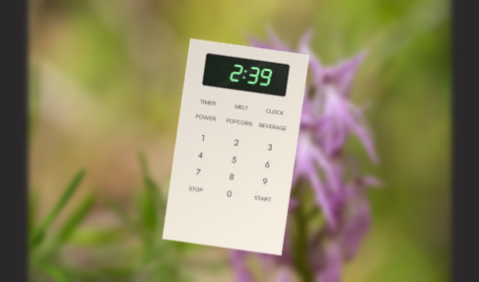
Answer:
2:39
